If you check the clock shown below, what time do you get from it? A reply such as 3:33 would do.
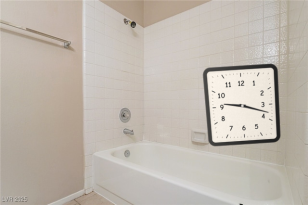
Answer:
9:18
